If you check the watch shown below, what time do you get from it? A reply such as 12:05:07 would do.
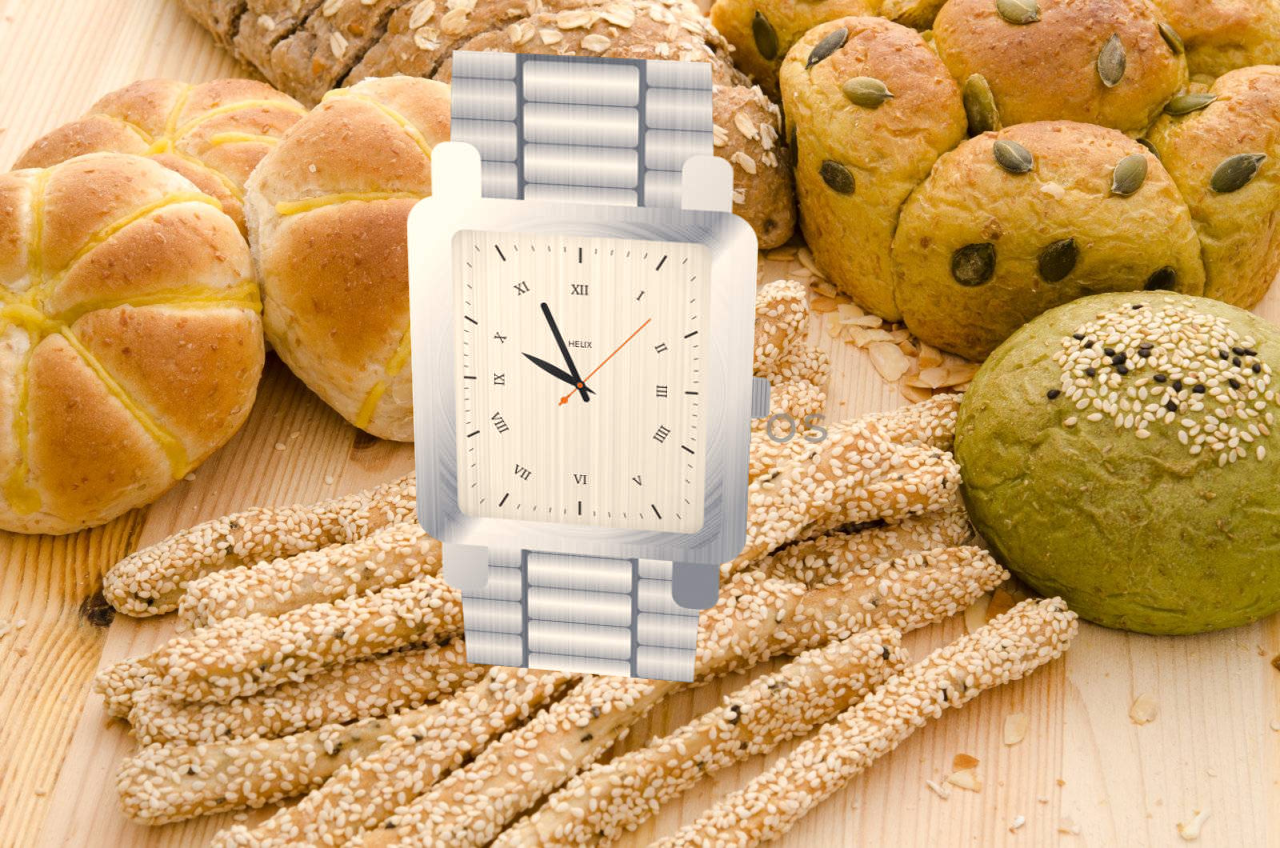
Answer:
9:56:07
